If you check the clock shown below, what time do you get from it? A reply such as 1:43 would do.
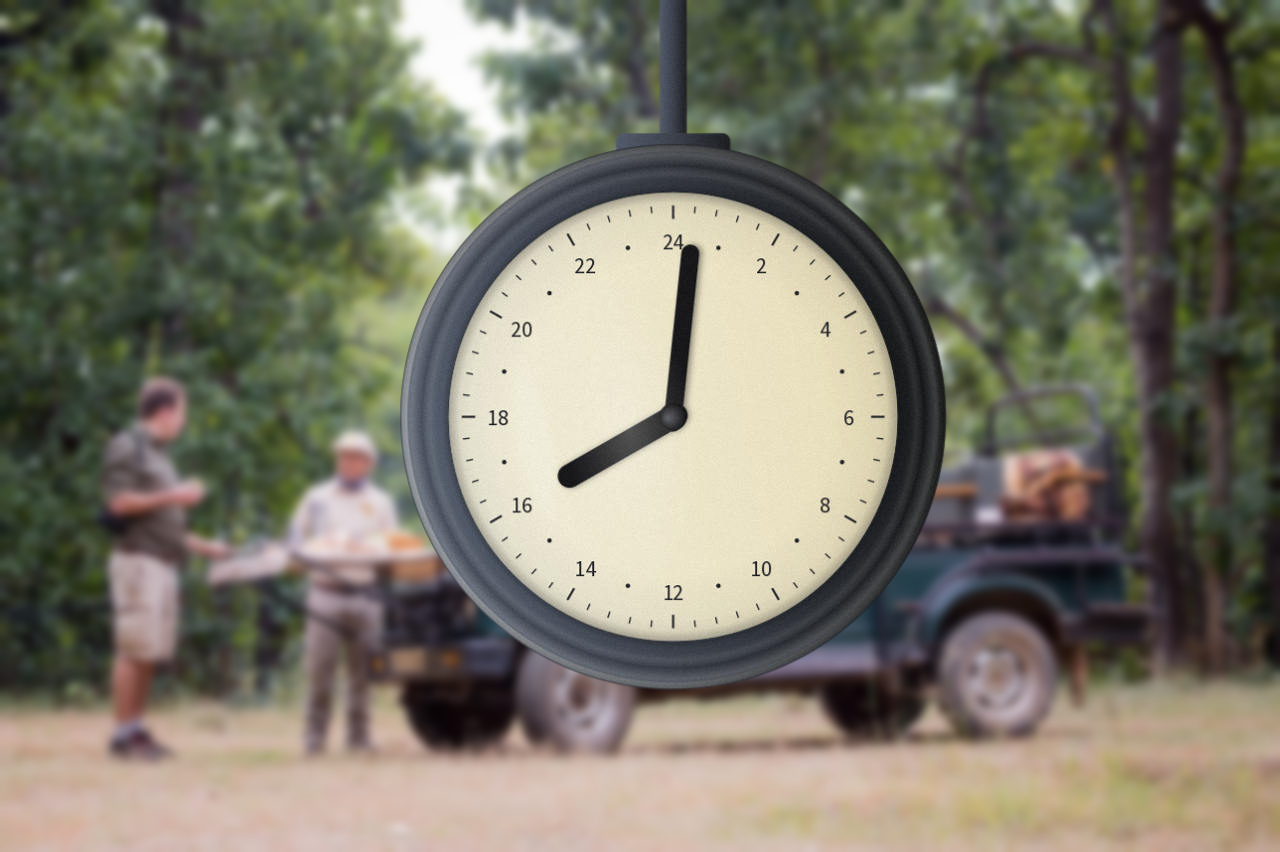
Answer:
16:01
